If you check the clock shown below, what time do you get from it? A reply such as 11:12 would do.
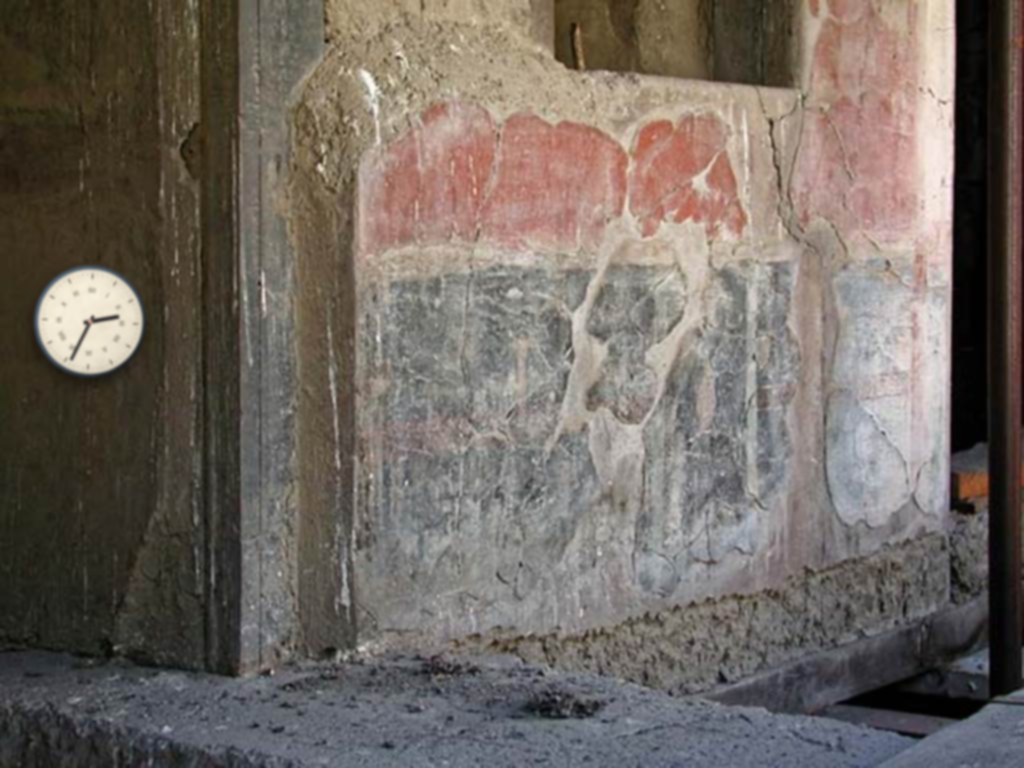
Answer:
2:34
